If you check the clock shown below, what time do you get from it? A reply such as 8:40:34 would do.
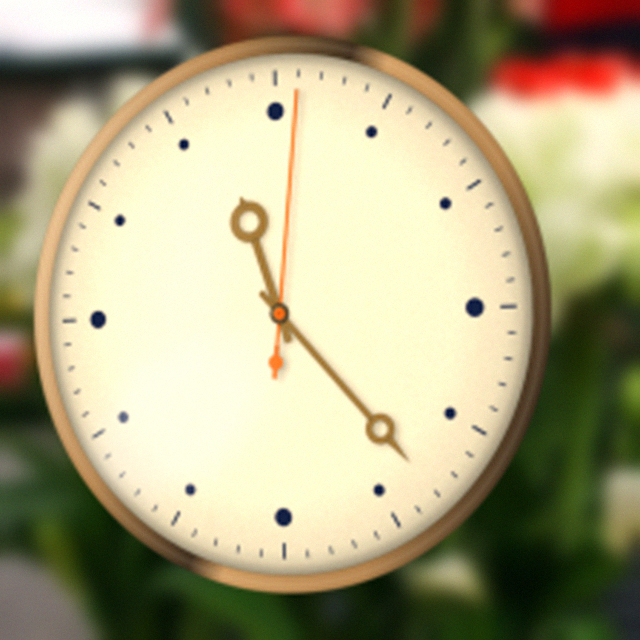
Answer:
11:23:01
